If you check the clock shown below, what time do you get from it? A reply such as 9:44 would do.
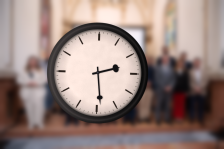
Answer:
2:29
